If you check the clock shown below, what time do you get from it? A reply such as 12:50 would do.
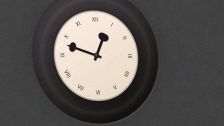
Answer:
12:48
